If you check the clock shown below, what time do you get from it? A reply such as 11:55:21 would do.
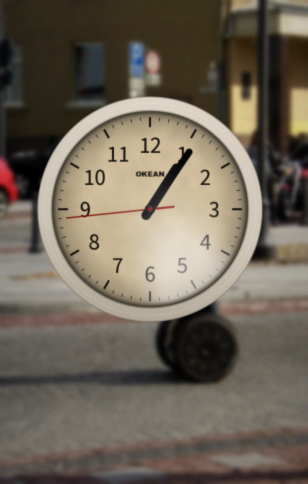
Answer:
1:05:44
